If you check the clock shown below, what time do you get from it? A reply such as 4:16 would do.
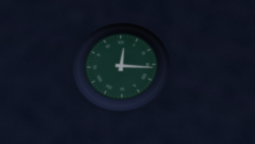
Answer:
12:16
